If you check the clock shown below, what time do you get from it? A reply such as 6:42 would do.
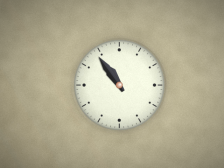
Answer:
10:54
